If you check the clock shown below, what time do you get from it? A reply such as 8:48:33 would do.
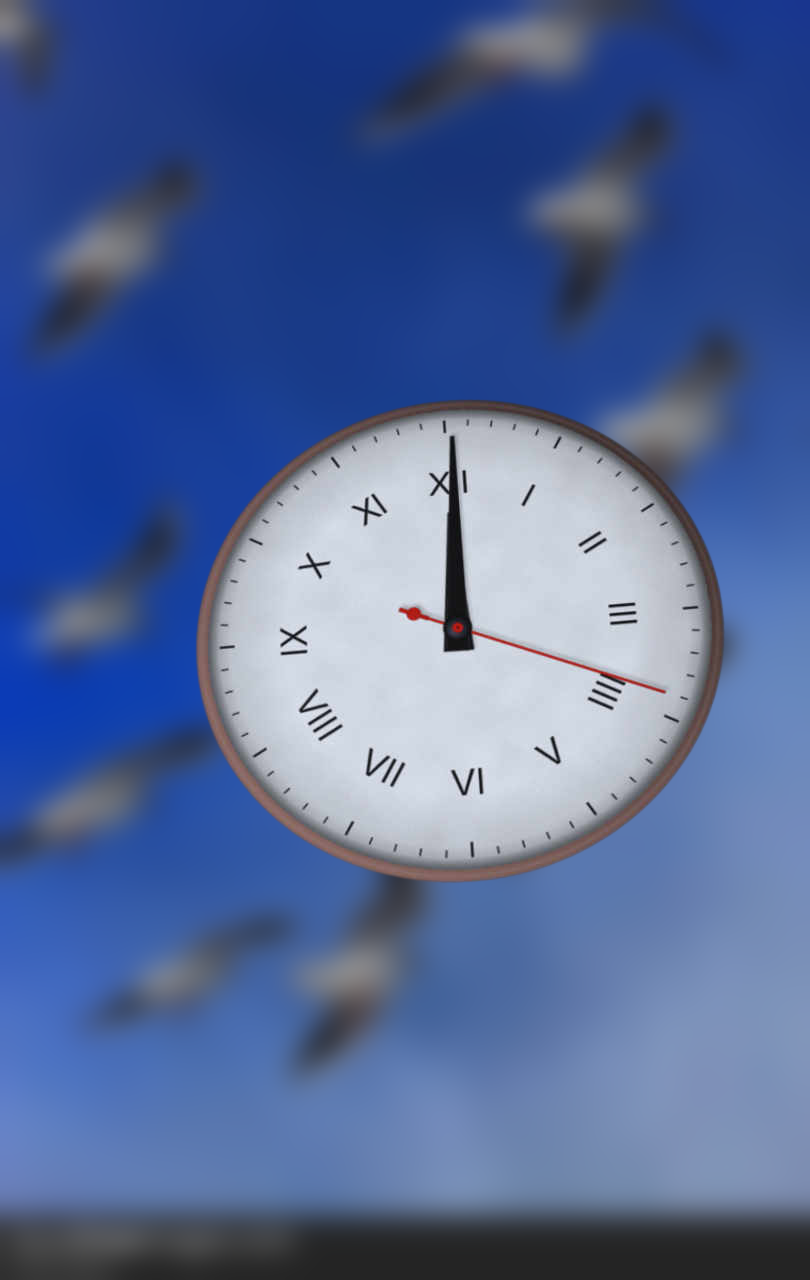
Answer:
12:00:19
